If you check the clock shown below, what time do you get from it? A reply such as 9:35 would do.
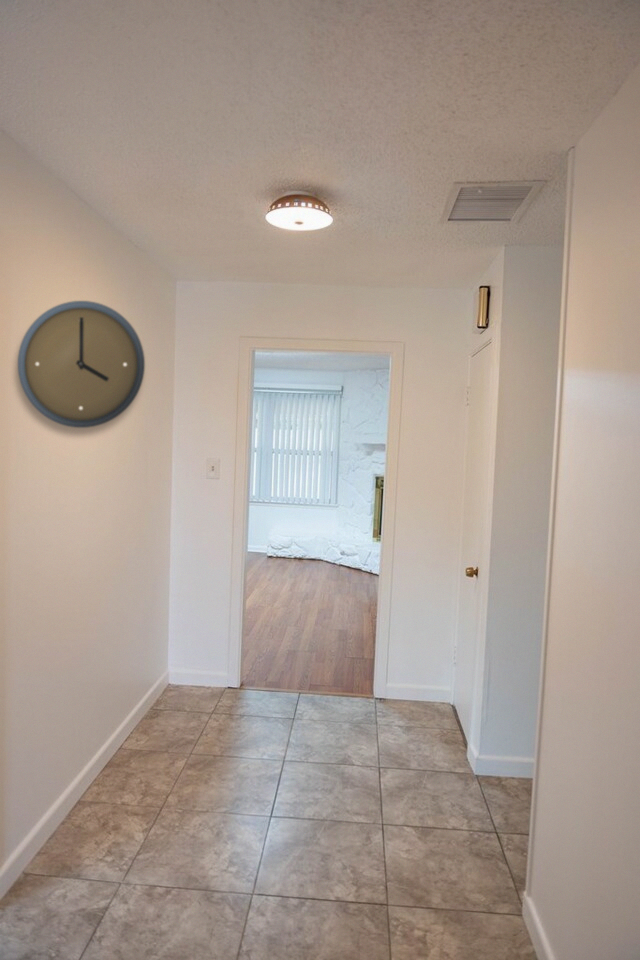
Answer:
4:00
